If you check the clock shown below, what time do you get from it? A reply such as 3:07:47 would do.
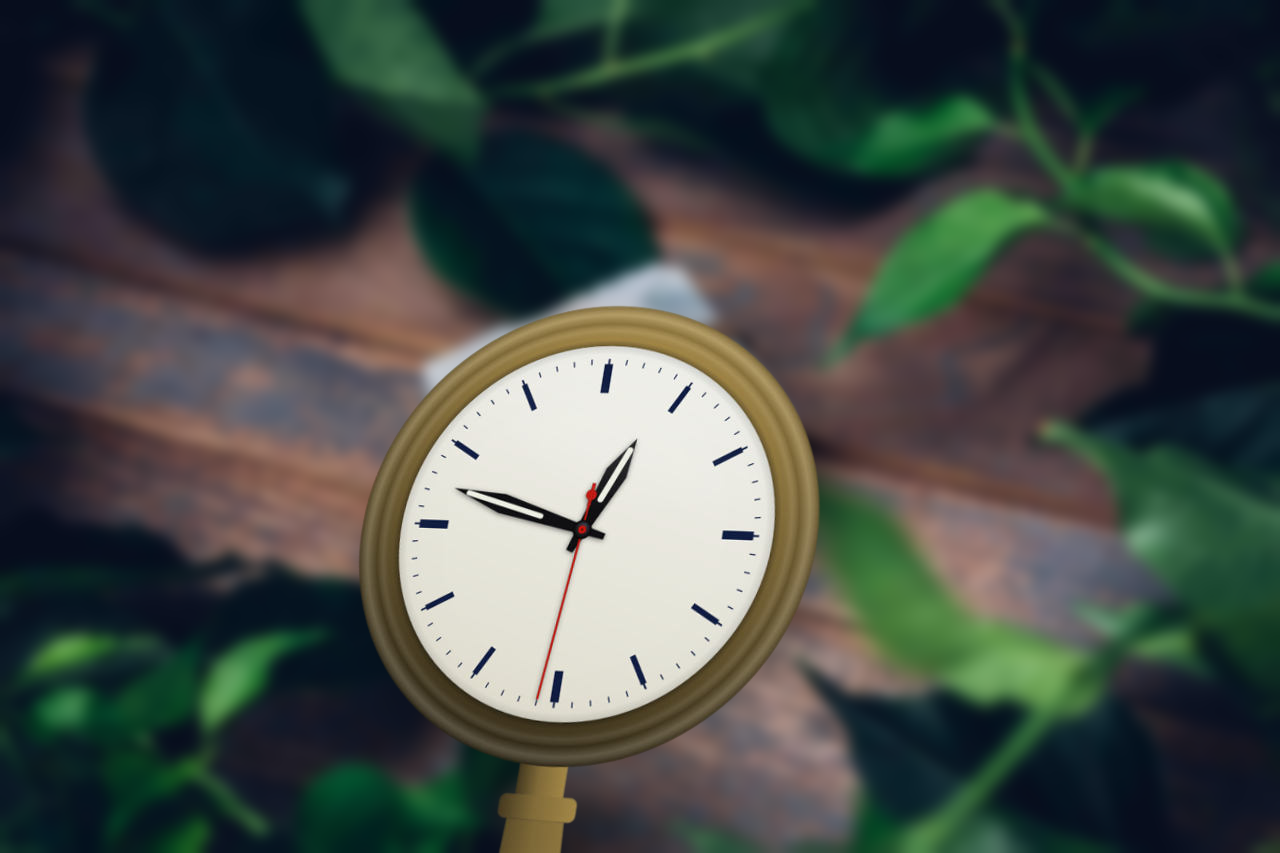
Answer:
12:47:31
